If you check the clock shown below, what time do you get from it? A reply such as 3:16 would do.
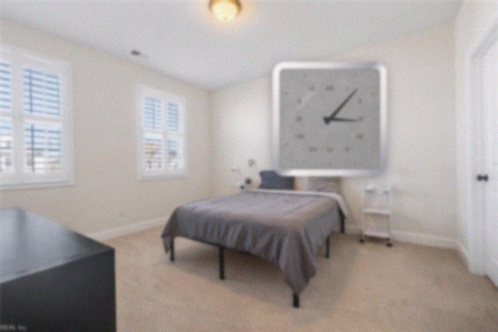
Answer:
3:07
